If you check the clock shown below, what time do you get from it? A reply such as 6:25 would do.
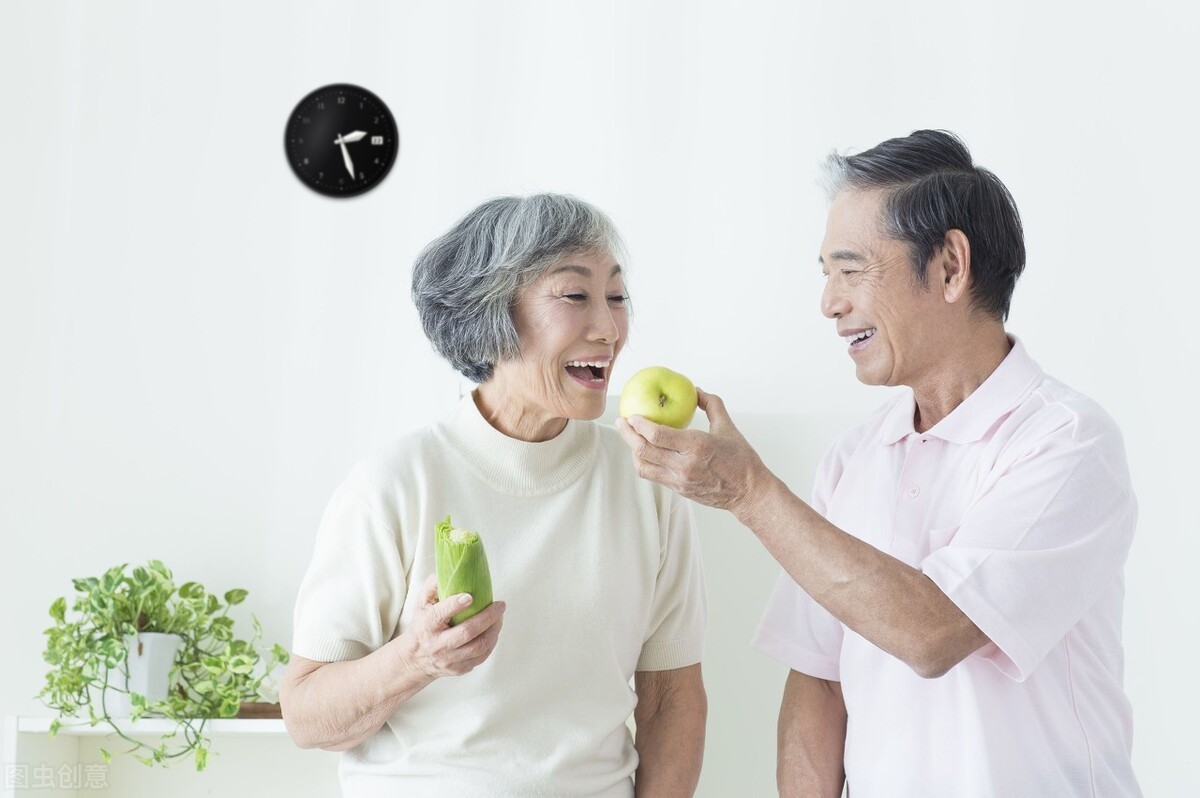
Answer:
2:27
